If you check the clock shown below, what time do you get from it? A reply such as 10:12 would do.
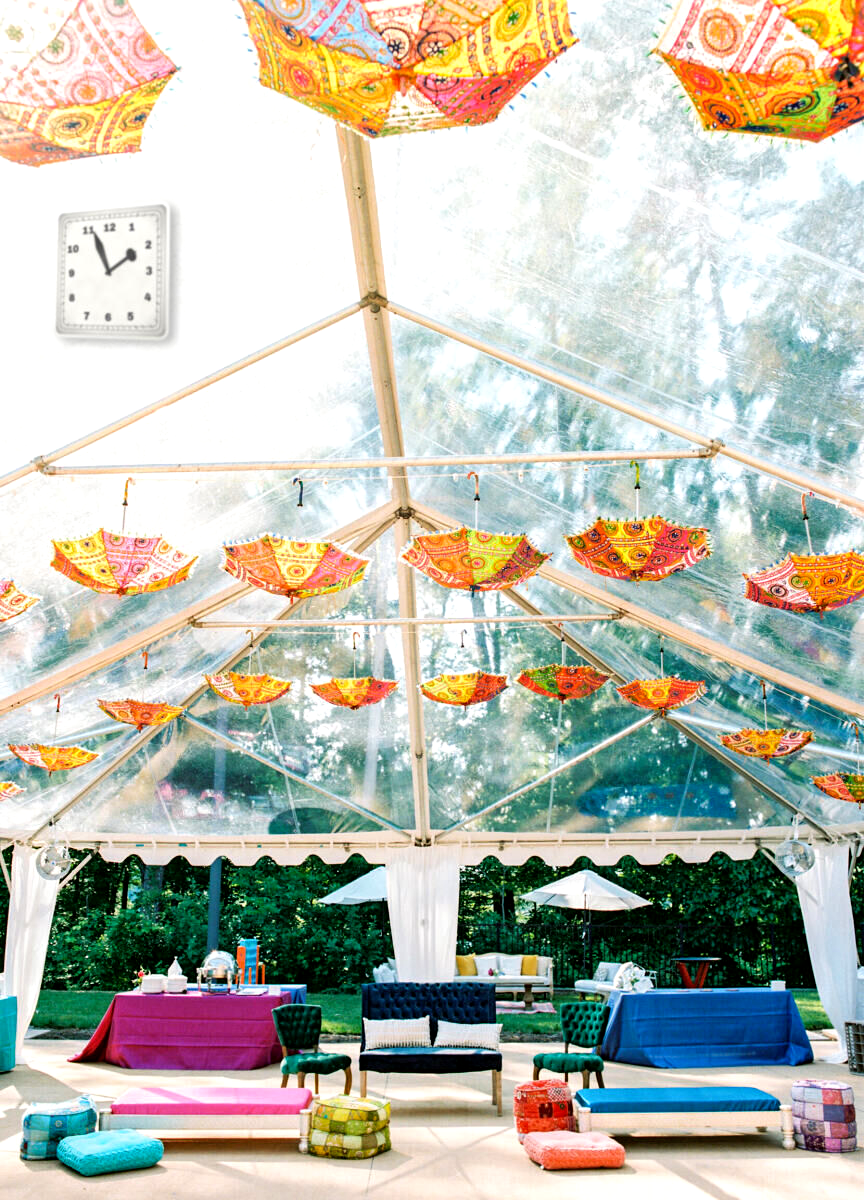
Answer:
1:56
